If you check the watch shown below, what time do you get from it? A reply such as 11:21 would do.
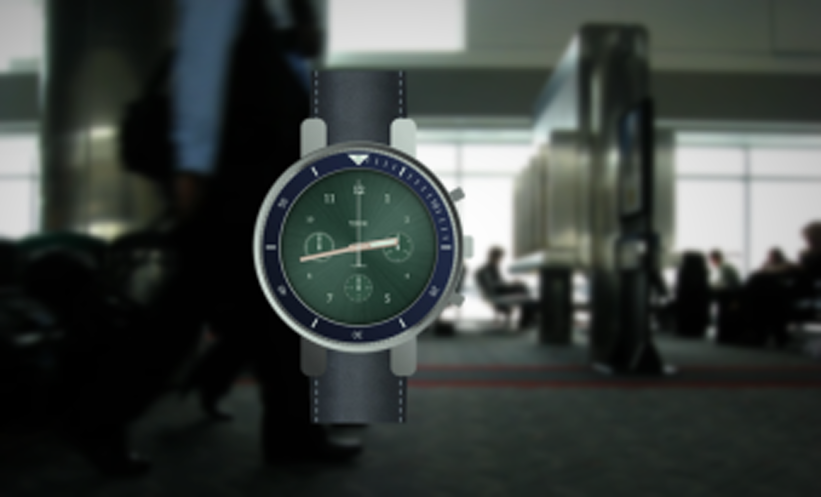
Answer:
2:43
